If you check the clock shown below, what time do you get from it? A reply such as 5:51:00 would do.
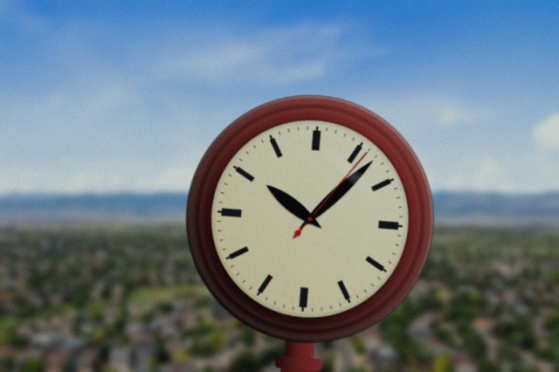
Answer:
10:07:06
